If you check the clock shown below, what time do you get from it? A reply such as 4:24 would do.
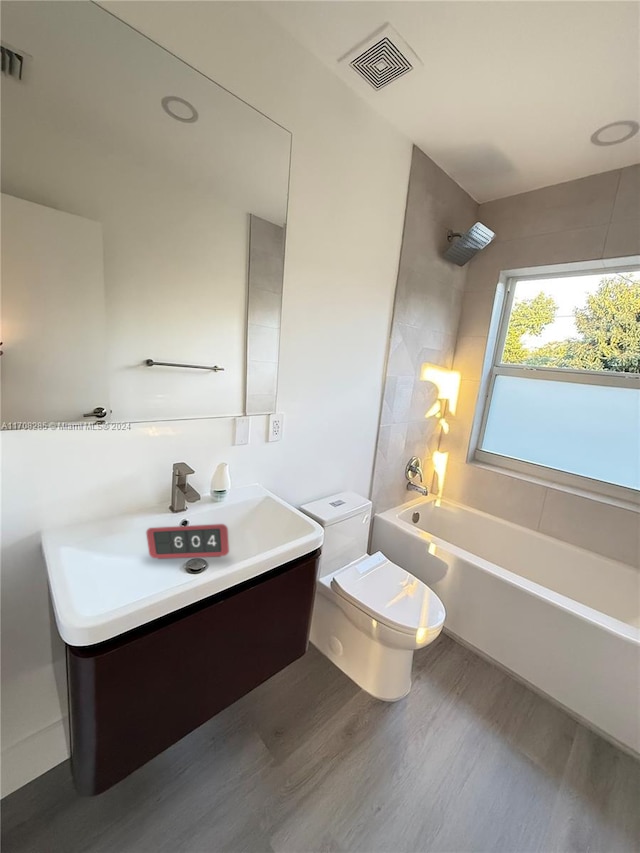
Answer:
6:04
